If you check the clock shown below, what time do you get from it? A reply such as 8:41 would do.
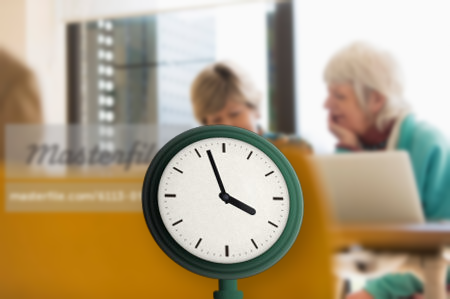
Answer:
3:57
